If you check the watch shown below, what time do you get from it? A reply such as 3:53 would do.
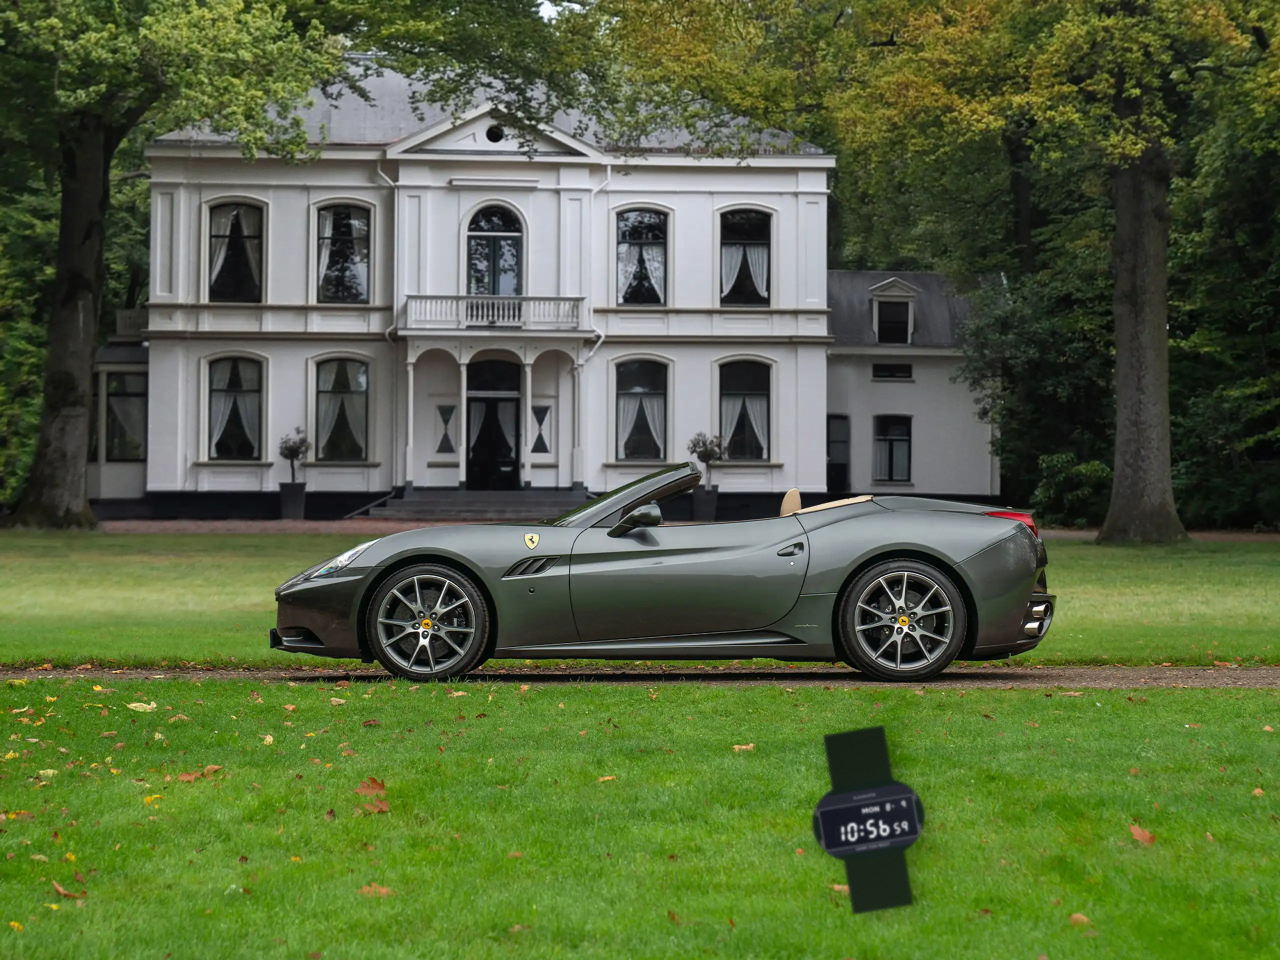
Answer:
10:56
